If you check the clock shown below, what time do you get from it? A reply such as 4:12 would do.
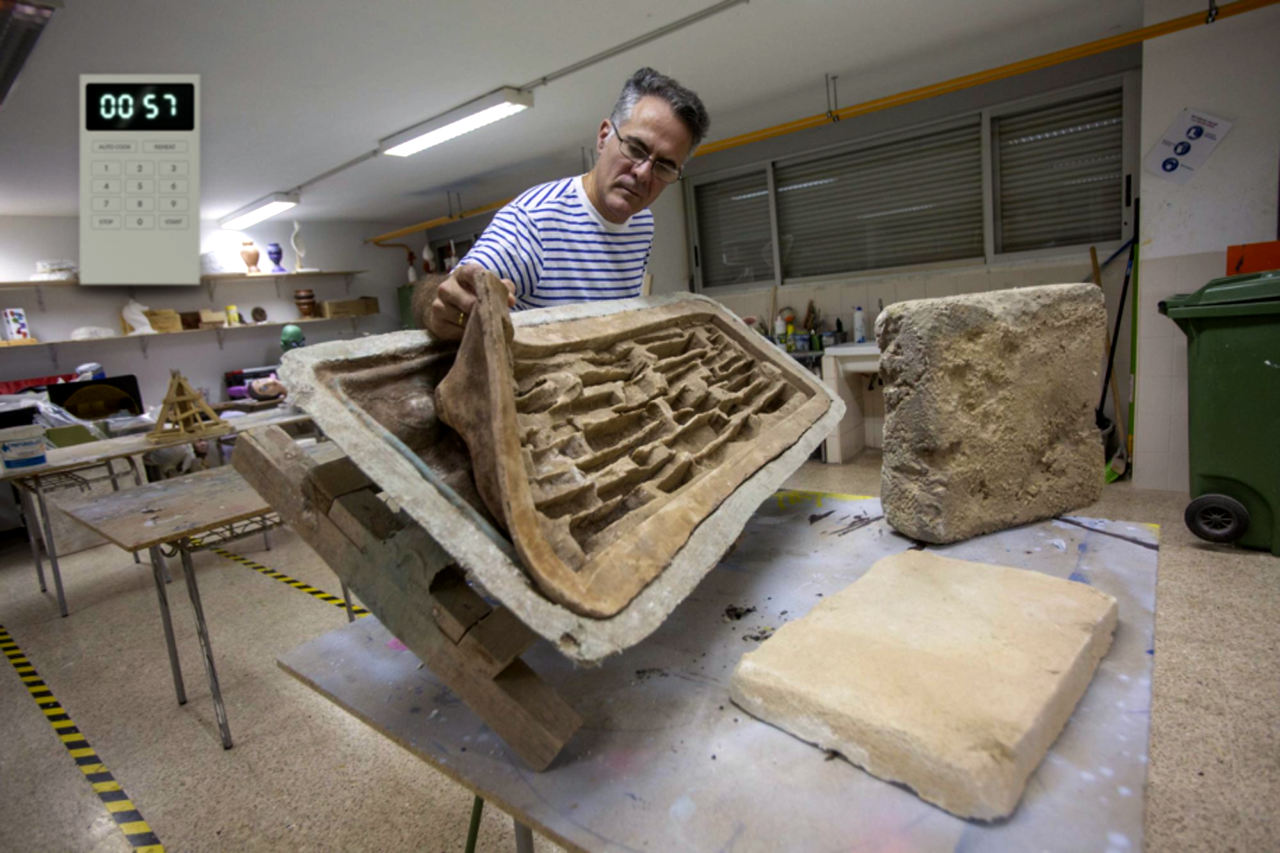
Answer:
0:57
